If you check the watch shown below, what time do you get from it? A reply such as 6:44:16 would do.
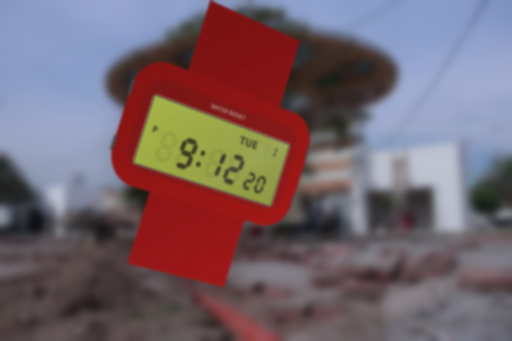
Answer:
9:12:20
